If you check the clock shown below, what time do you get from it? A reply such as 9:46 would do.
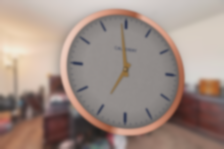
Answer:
6:59
